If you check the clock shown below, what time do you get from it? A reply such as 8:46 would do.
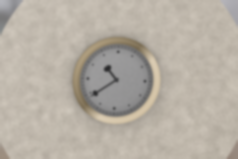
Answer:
10:39
